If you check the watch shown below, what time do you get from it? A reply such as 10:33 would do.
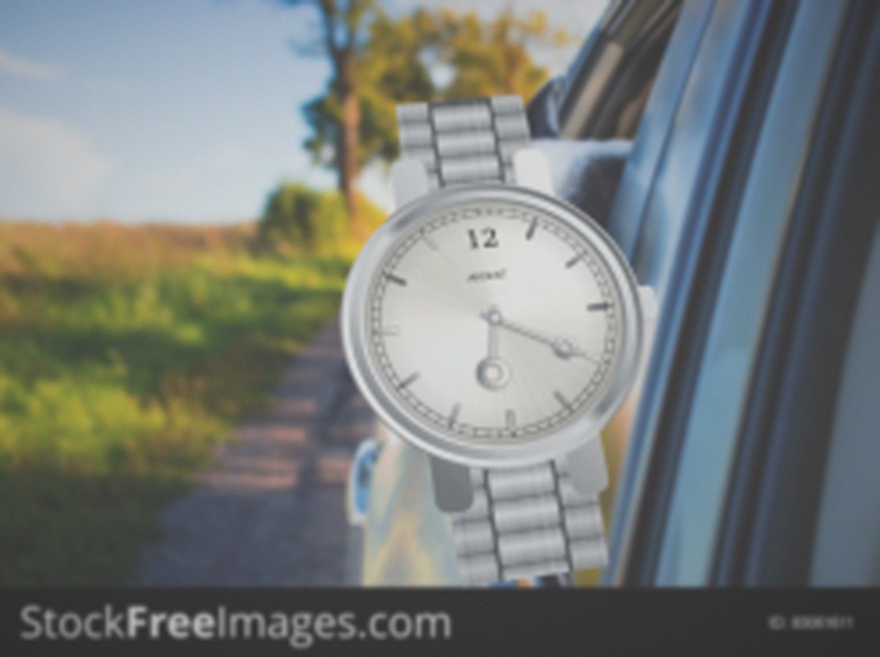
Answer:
6:20
